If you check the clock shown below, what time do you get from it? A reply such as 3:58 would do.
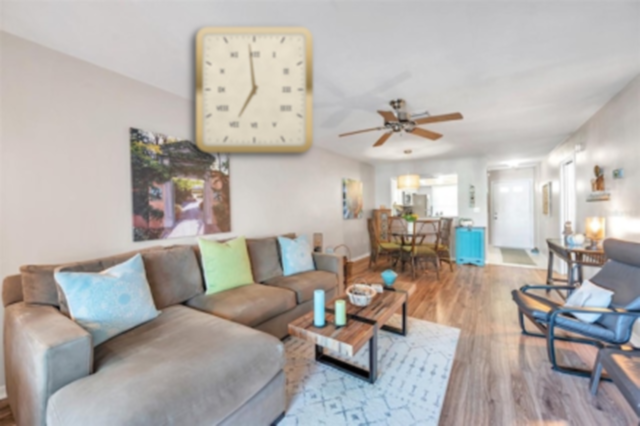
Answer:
6:59
